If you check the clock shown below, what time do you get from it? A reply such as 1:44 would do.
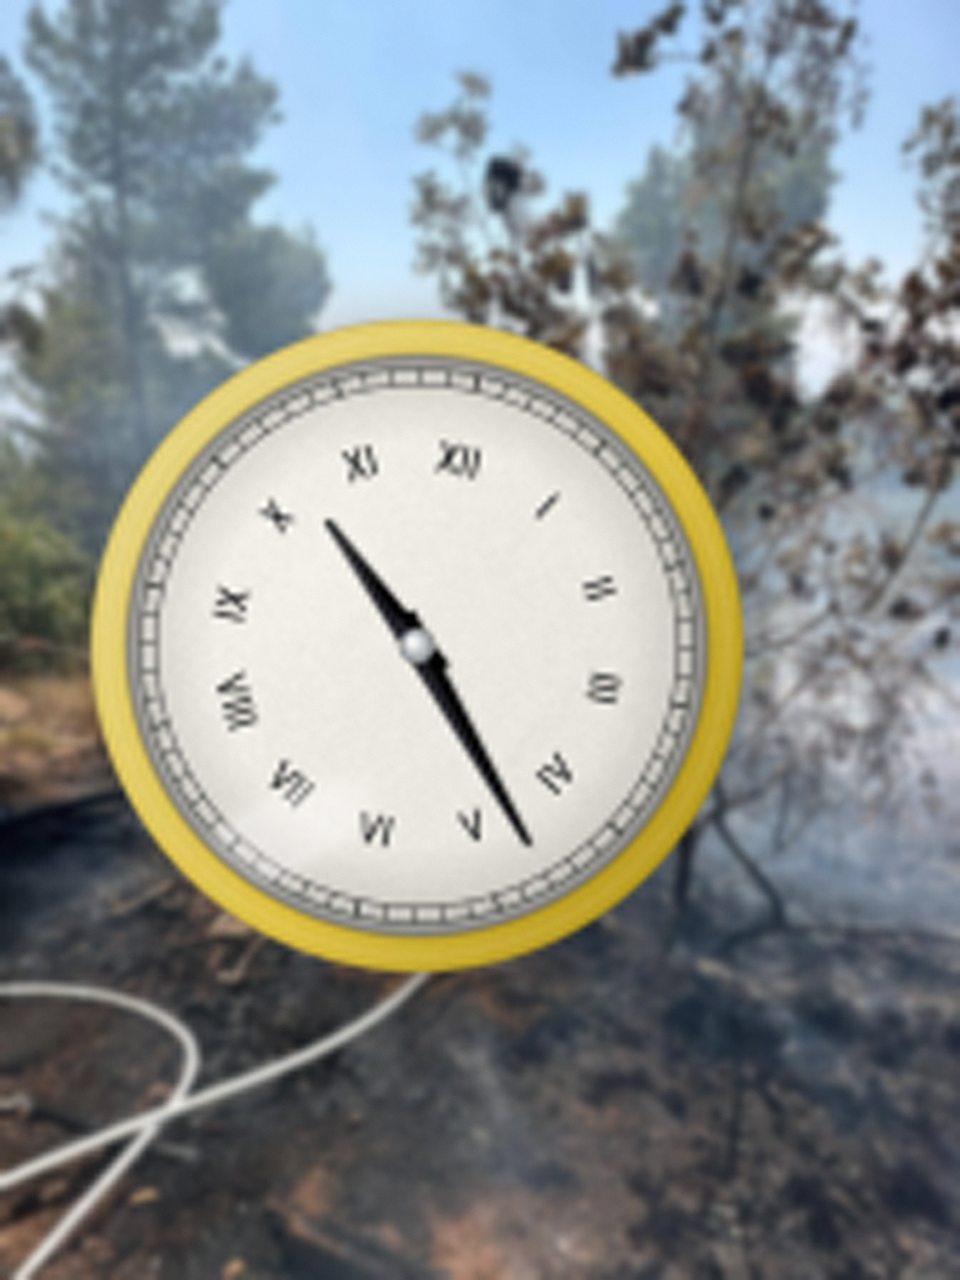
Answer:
10:23
